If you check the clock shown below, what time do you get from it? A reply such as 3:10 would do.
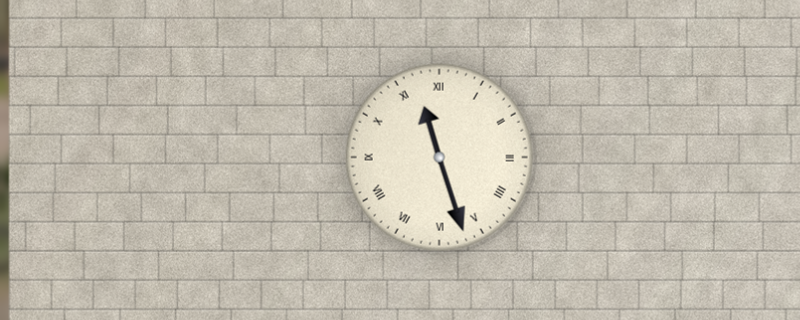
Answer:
11:27
